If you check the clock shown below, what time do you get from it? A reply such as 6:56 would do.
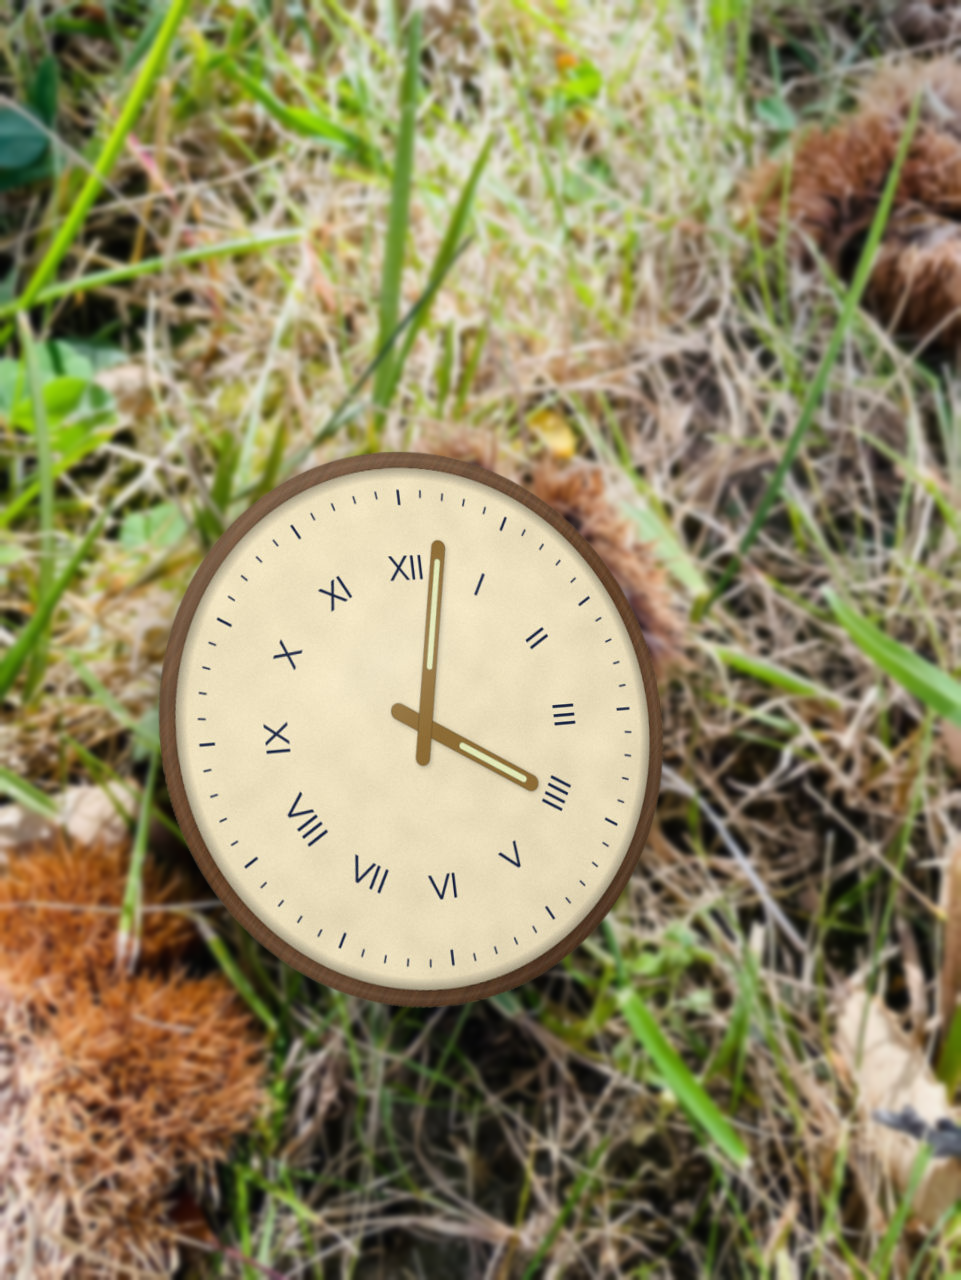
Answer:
4:02
